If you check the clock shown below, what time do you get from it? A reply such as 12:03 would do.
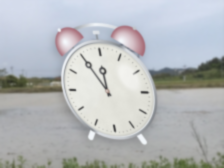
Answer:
11:55
